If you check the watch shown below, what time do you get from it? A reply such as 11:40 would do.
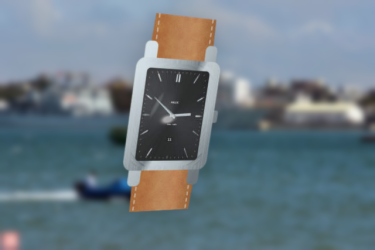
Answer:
2:51
